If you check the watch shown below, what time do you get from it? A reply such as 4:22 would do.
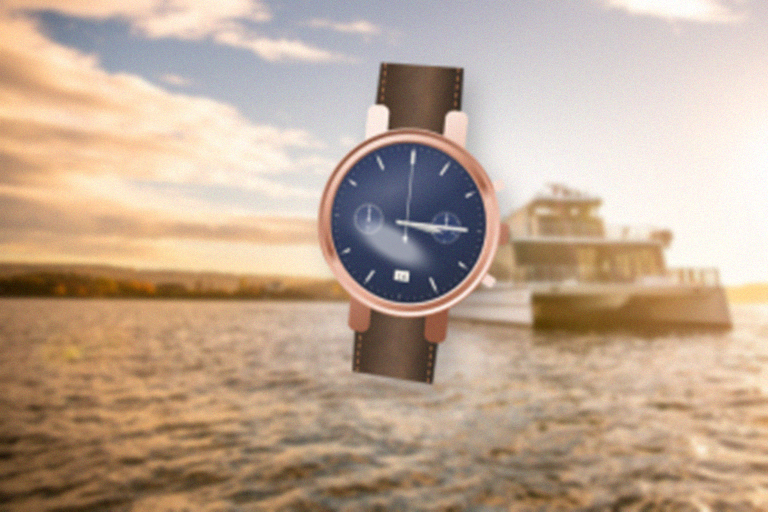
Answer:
3:15
